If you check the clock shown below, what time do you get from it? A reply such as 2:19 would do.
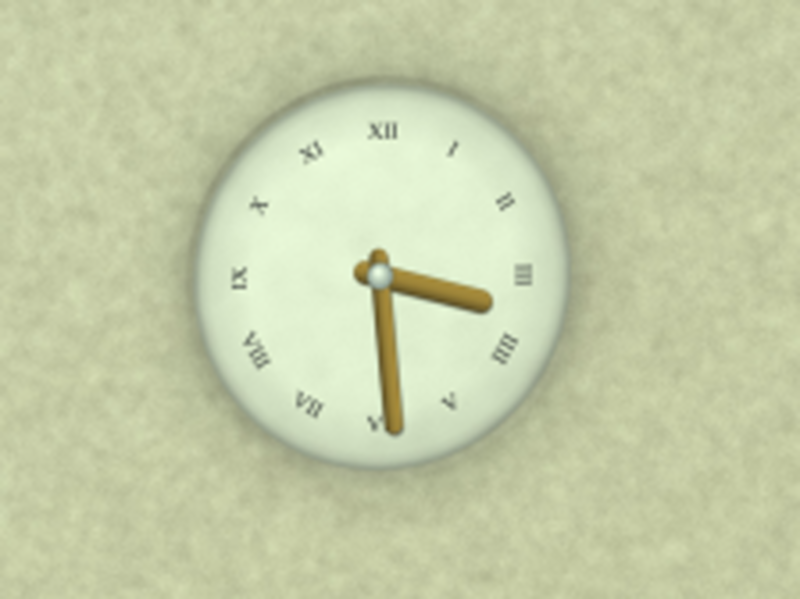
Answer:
3:29
